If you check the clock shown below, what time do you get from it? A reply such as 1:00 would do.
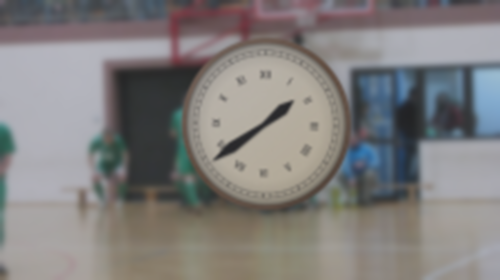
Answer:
1:39
